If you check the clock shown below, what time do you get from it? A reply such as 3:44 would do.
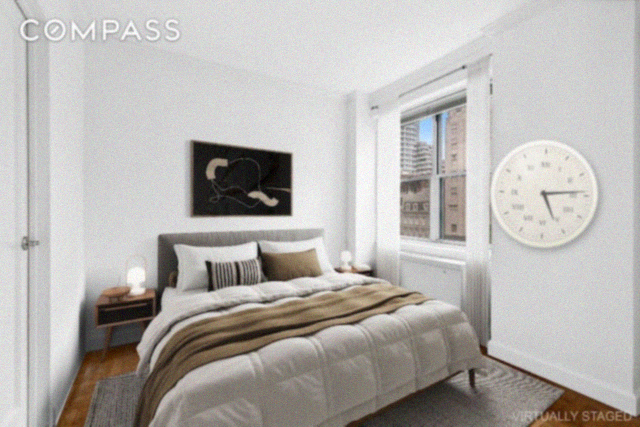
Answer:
5:14
